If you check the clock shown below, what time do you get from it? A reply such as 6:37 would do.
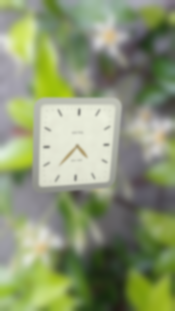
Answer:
4:37
